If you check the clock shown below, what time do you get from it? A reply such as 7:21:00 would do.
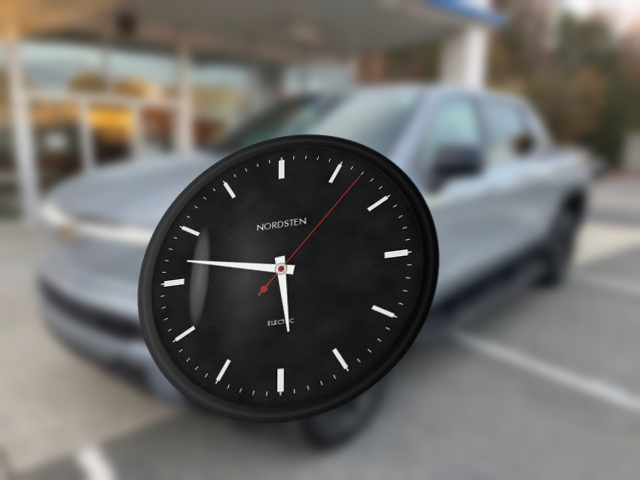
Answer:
5:47:07
